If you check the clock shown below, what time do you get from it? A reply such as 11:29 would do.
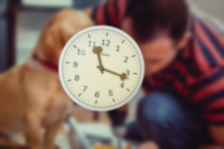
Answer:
11:17
